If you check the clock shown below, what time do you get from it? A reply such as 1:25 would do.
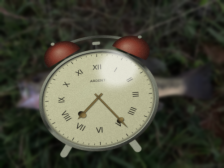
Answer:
7:24
